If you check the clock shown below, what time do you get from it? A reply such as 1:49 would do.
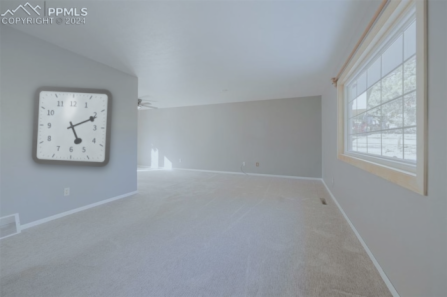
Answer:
5:11
